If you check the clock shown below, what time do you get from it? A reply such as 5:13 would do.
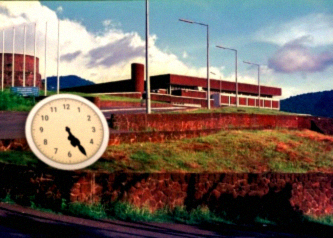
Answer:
5:25
